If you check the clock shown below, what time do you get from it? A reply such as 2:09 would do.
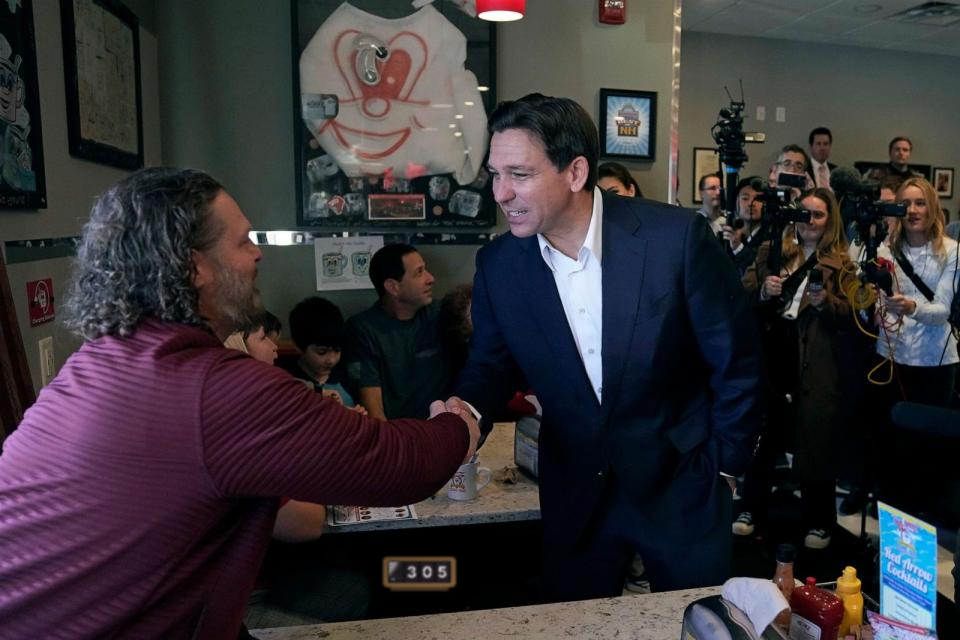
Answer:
3:05
